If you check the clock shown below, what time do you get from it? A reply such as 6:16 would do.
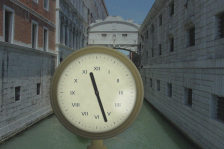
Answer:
11:27
